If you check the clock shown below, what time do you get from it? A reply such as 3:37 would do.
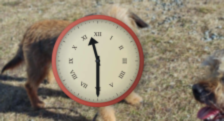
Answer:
11:30
